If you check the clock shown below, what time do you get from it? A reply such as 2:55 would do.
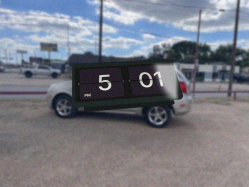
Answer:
5:01
